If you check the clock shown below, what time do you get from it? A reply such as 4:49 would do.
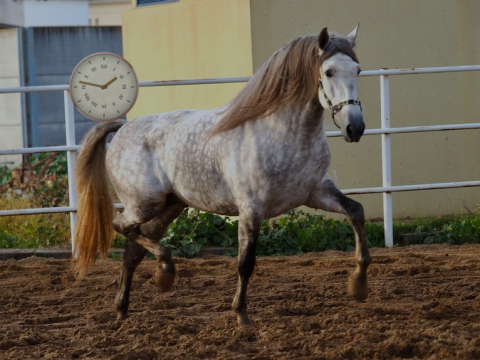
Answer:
1:47
